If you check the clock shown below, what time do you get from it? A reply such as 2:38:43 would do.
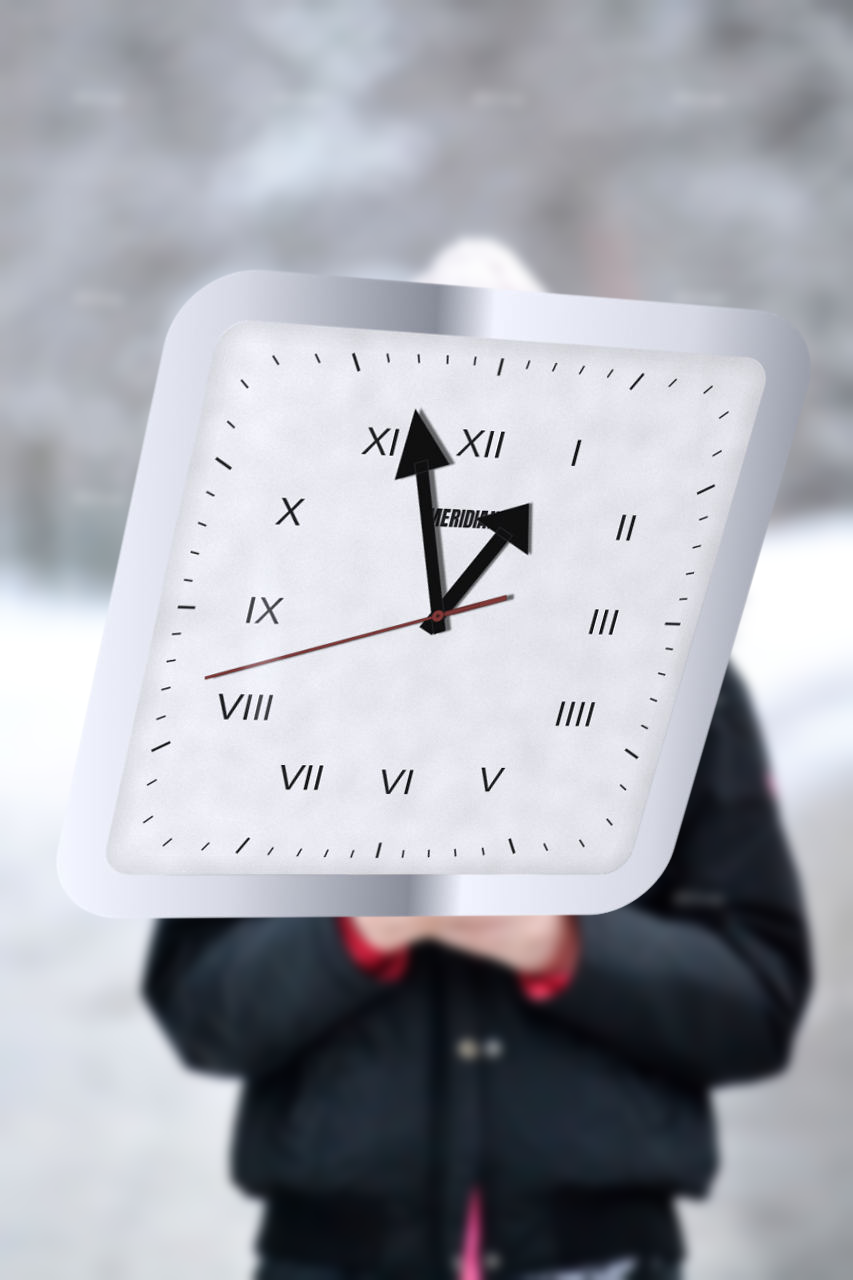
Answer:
12:56:42
